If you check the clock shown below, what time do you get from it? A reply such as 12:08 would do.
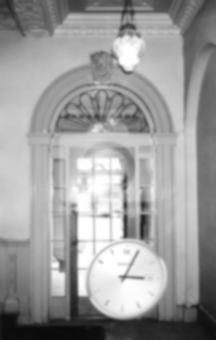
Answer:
3:04
